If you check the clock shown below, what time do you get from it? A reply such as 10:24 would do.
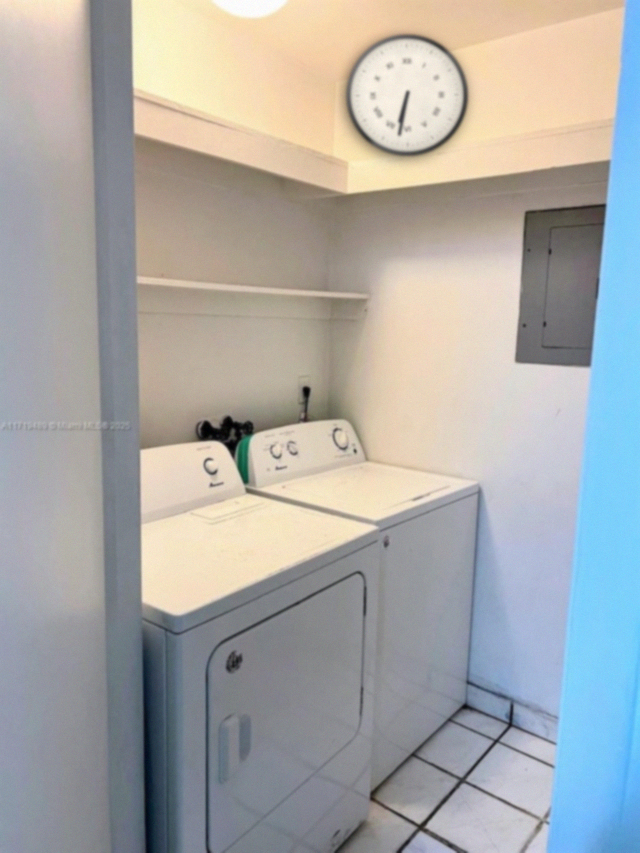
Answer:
6:32
